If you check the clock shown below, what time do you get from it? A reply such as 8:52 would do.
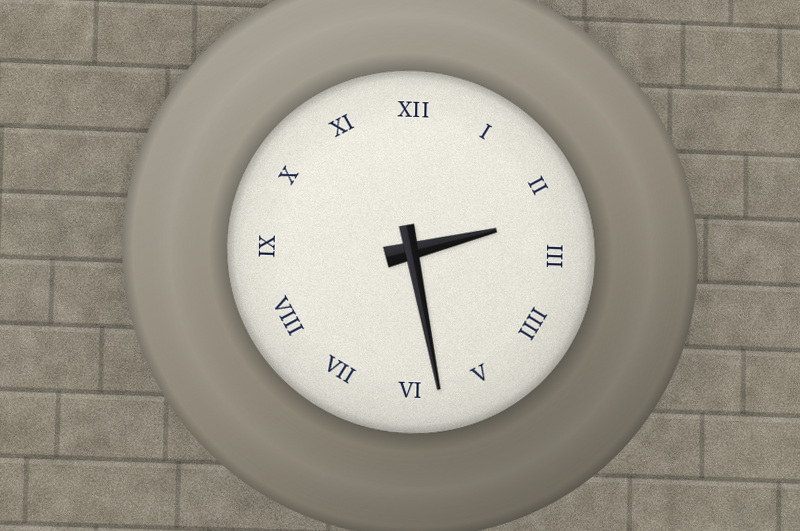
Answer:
2:28
